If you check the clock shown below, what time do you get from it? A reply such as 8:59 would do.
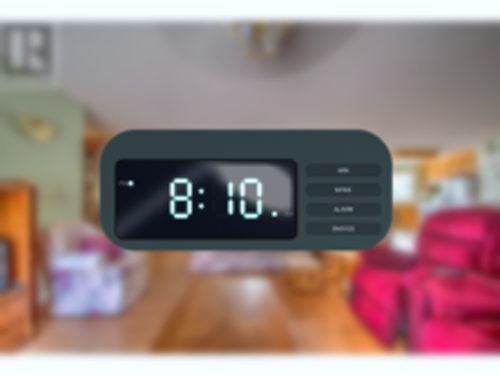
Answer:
8:10
